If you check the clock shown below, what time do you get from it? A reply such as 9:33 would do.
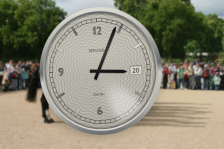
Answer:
3:04
